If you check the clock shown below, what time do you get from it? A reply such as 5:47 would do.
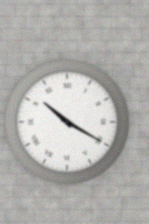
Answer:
10:20
